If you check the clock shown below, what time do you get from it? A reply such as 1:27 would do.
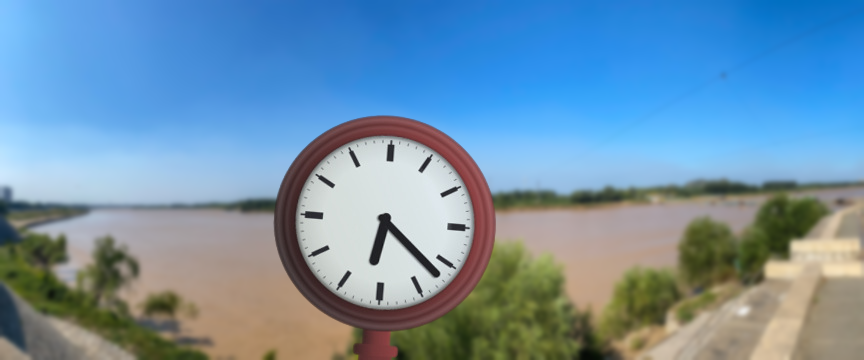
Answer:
6:22
